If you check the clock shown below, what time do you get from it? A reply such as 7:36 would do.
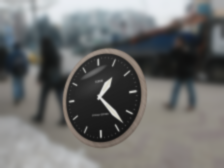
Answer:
1:23
